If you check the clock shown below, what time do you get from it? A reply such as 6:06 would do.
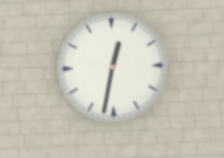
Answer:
12:32
